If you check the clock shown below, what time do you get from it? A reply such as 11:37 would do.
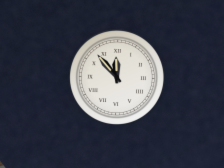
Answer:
11:53
